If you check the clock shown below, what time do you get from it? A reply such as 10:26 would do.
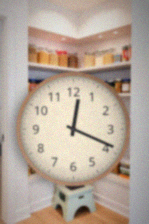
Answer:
12:19
